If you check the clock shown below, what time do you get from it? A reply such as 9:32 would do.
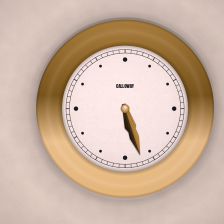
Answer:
5:27
